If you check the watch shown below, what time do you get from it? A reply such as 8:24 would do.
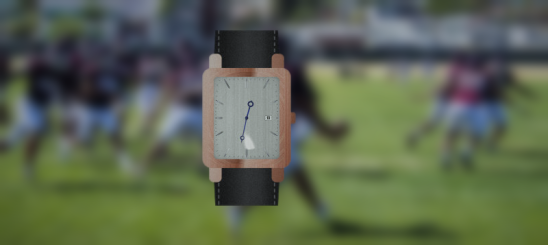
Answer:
12:32
